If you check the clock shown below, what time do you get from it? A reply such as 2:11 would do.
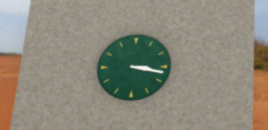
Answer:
3:17
